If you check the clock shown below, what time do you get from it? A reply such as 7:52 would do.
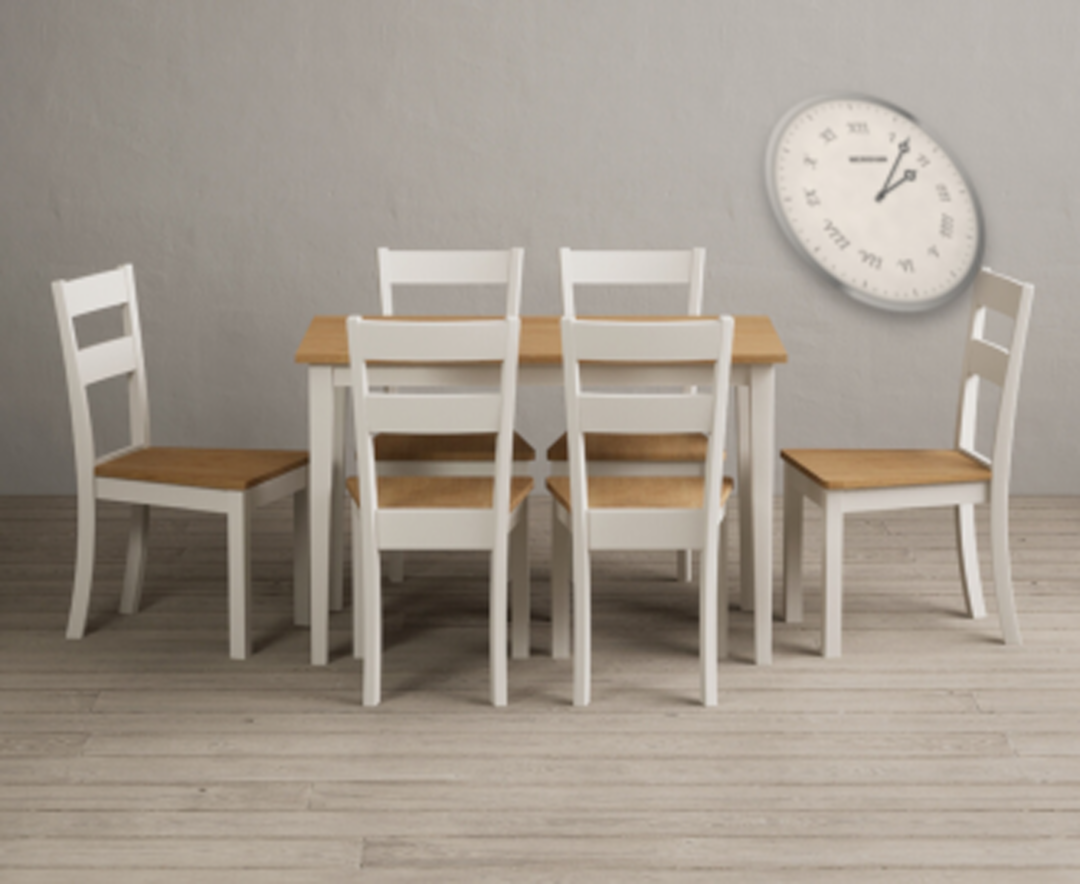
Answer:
2:07
